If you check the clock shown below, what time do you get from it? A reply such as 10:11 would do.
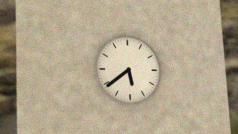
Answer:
5:39
